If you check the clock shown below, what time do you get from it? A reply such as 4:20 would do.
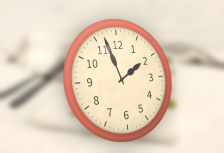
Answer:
1:57
